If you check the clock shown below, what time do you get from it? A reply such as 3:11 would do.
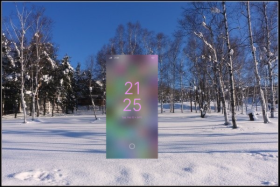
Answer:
21:25
